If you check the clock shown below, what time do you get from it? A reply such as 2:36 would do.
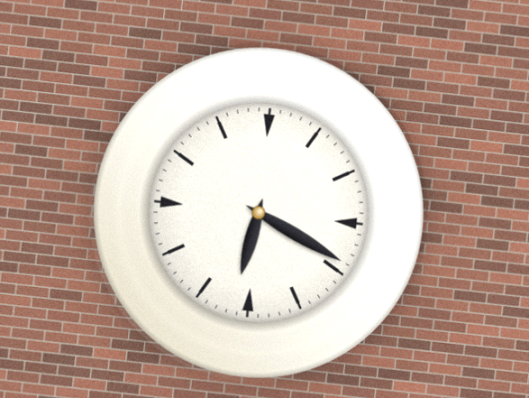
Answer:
6:19
